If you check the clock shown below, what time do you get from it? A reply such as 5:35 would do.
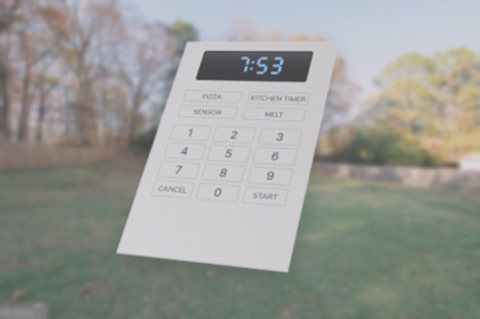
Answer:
7:53
